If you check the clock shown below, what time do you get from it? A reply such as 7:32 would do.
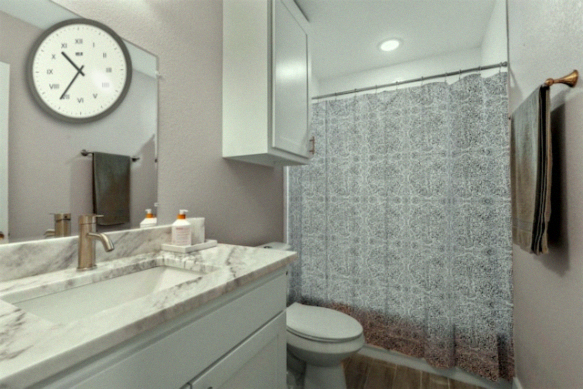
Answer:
10:36
